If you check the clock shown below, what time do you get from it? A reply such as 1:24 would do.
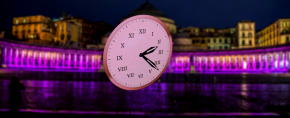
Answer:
2:22
